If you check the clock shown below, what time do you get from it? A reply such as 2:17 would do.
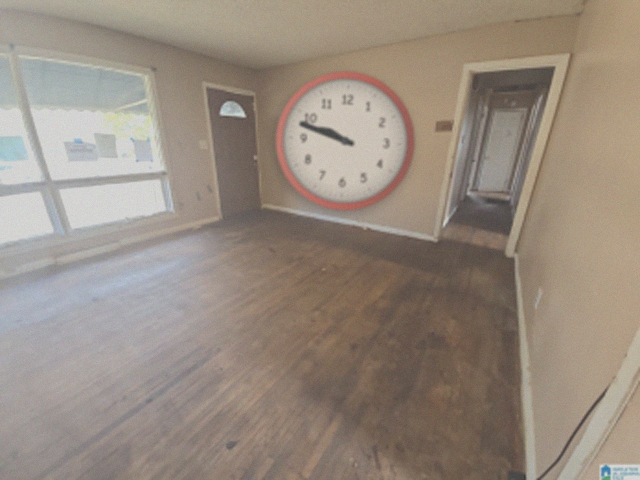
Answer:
9:48
